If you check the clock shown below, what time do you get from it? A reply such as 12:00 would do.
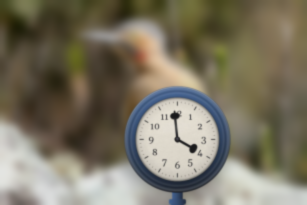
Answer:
3:59
